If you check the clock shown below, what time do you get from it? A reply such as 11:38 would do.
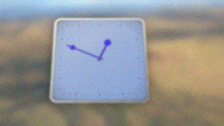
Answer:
12:49
